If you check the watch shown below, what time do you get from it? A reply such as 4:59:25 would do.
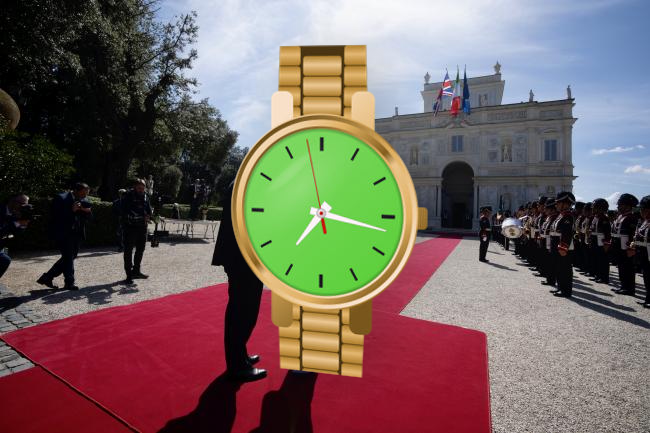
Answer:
7:16:58
